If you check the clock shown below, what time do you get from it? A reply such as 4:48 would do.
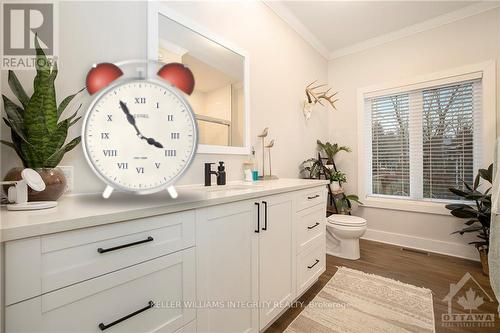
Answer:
3:55
